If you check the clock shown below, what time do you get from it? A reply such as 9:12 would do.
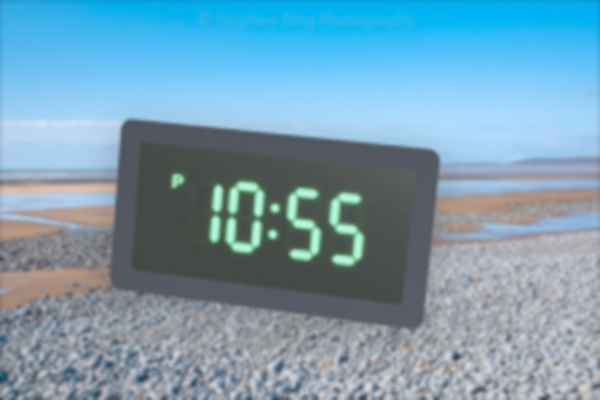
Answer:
10:55
